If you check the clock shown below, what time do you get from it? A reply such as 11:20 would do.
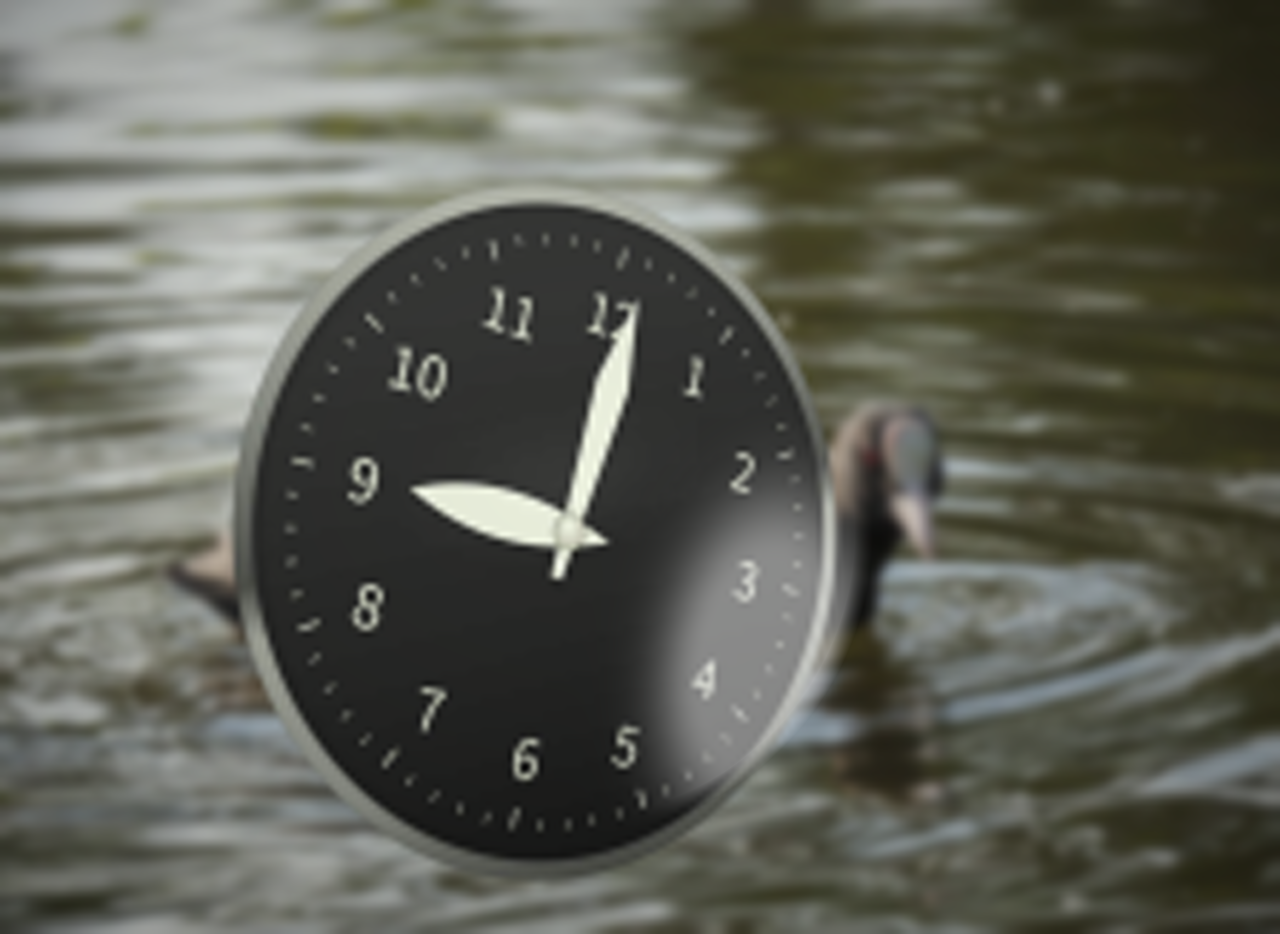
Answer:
9:01
